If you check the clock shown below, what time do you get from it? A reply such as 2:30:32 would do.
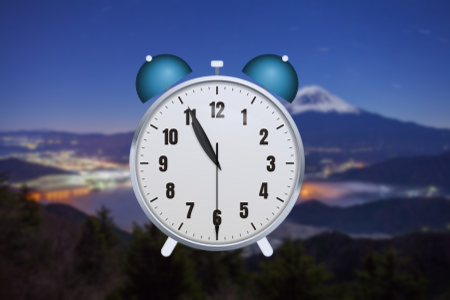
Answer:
10:55:30
